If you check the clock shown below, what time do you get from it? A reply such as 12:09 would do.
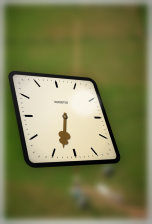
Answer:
6:33
